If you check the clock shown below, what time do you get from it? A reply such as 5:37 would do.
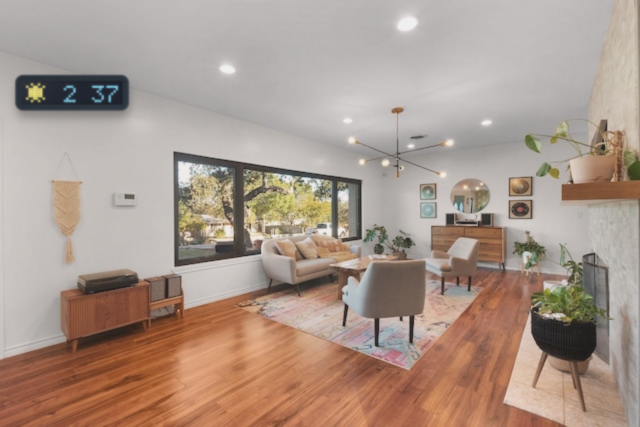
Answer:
2:37
